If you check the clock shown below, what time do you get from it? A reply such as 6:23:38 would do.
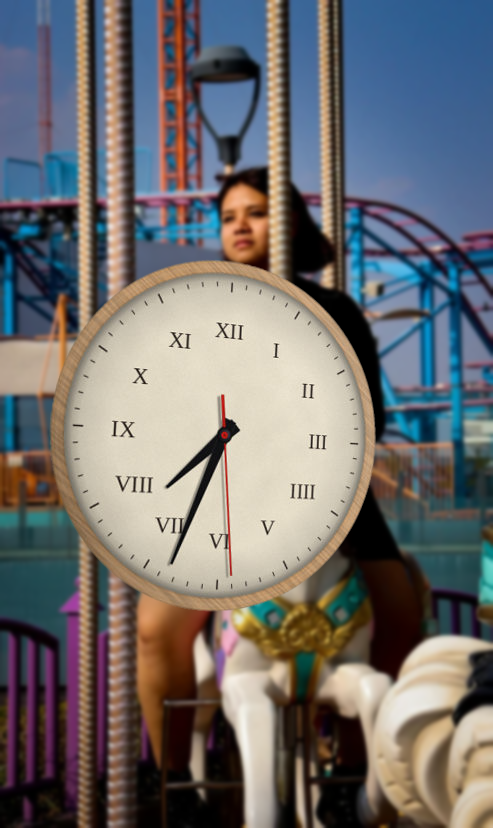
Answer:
7:33:29
